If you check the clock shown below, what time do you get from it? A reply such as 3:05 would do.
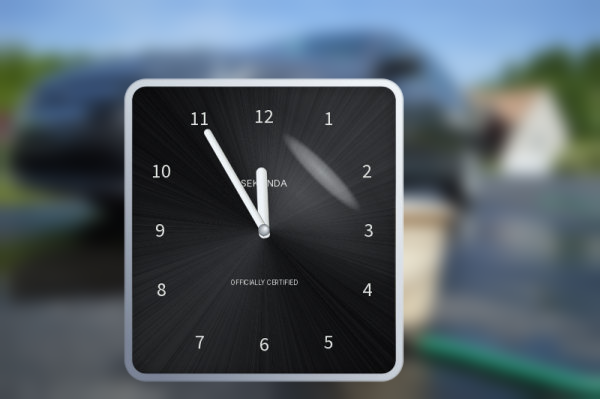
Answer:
11:55
